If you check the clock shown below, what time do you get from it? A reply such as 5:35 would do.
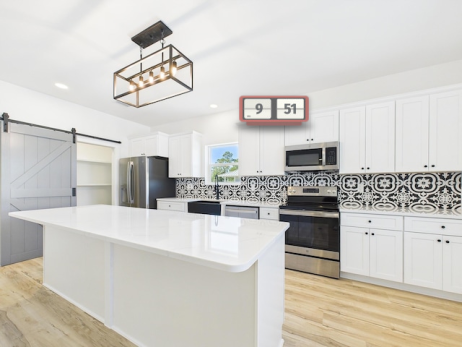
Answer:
9:51
